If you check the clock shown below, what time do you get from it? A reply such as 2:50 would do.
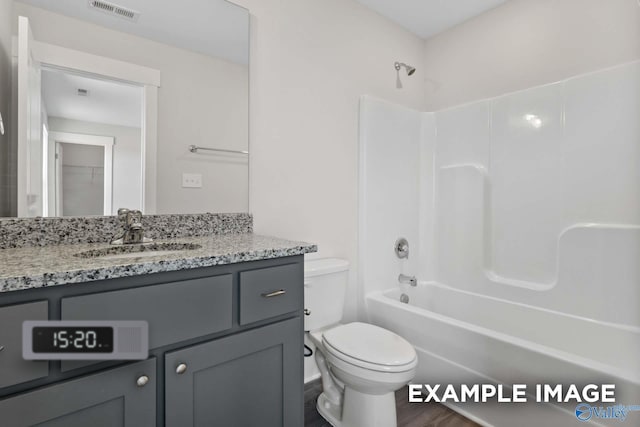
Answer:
15:20
